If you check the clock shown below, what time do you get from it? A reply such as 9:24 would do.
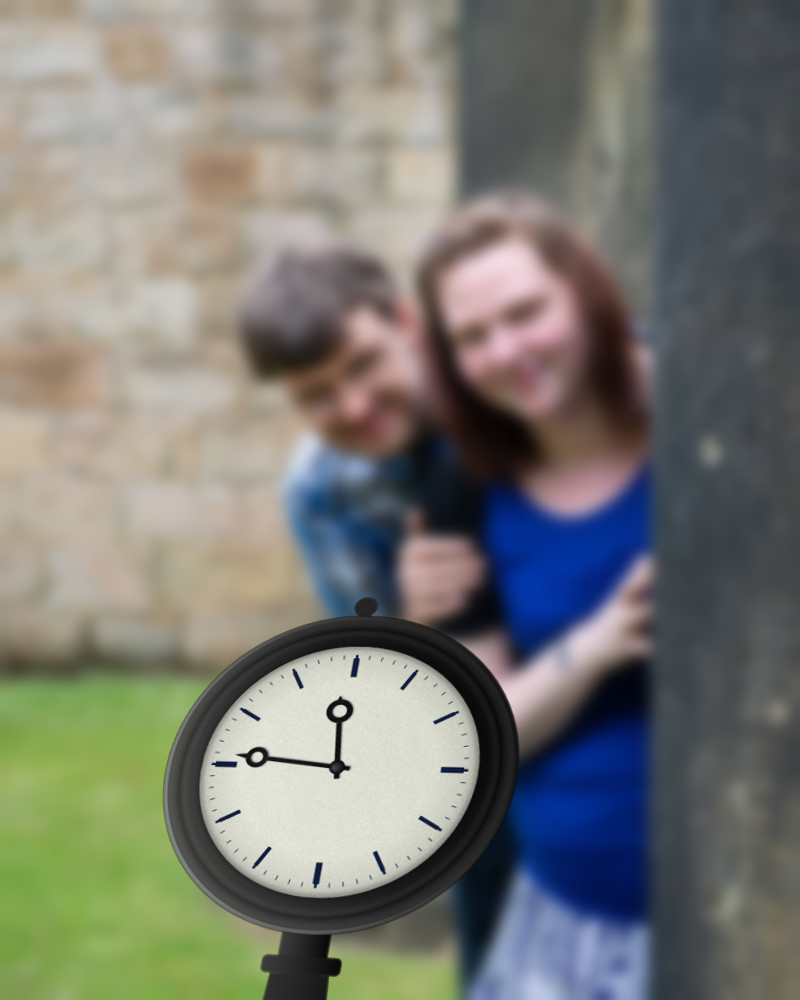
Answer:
11:46
